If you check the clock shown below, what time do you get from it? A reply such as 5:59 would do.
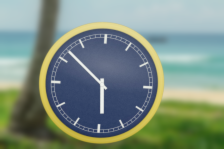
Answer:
5:52
